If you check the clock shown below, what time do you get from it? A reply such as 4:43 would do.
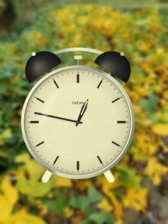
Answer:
12:47
